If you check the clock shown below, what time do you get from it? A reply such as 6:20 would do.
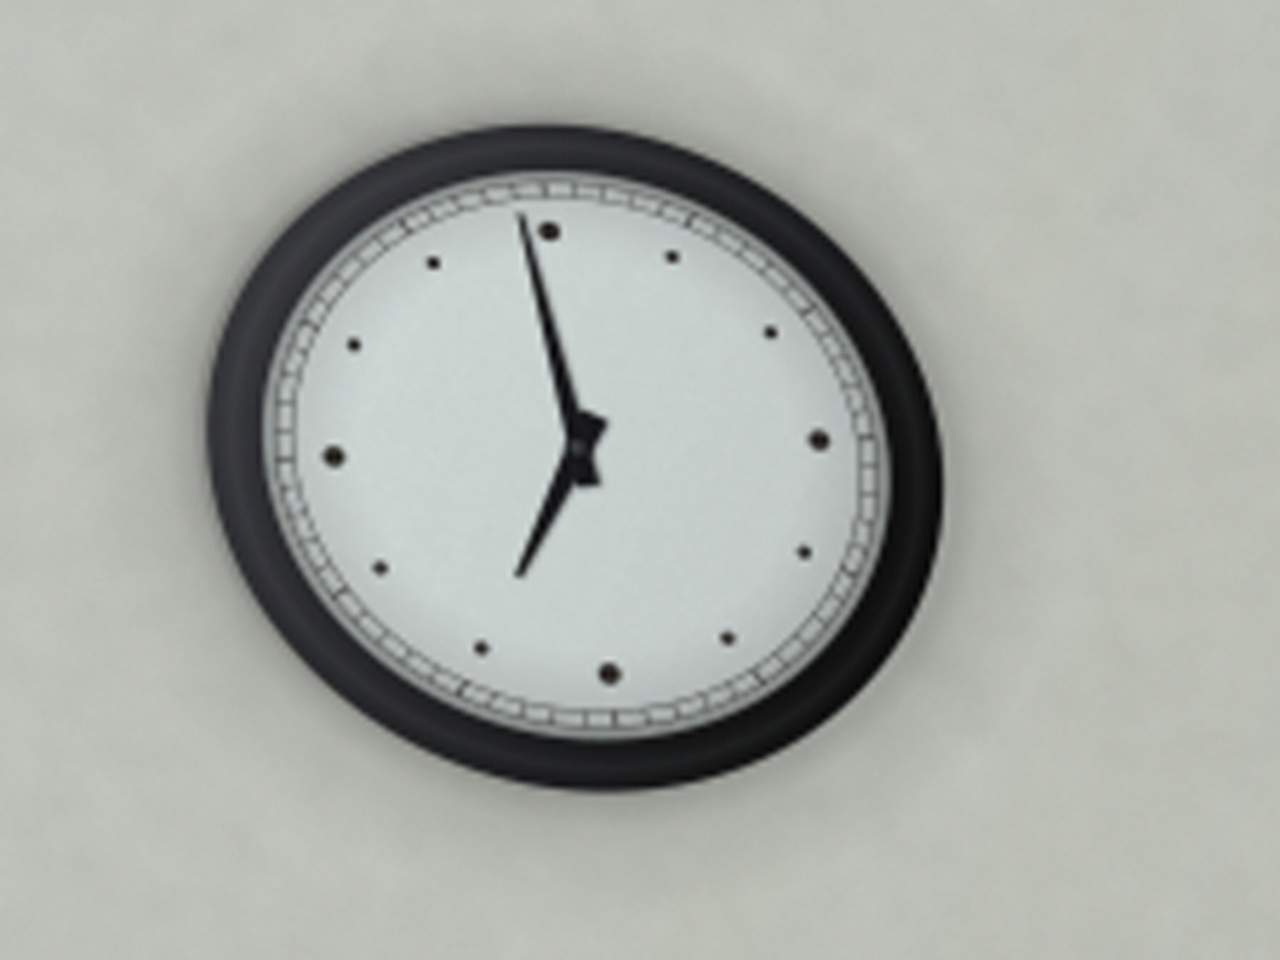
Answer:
6:59
